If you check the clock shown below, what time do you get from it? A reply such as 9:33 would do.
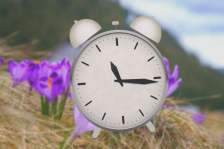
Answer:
11:16
